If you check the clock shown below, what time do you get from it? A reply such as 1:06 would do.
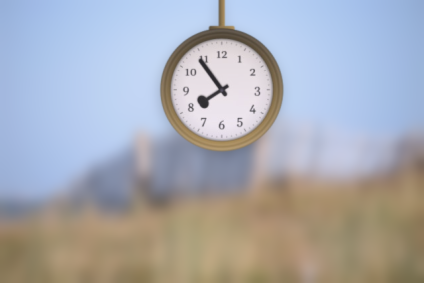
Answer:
7:54
